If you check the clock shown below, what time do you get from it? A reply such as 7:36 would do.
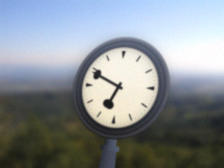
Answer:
6:49
